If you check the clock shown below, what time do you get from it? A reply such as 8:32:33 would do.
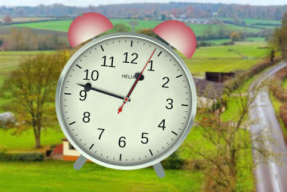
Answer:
12:47:04
